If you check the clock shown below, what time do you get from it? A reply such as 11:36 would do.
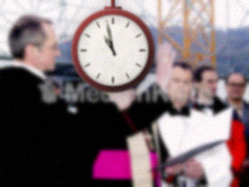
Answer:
10:58
